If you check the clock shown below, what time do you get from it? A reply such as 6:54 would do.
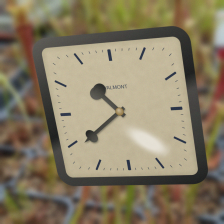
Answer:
10:39
